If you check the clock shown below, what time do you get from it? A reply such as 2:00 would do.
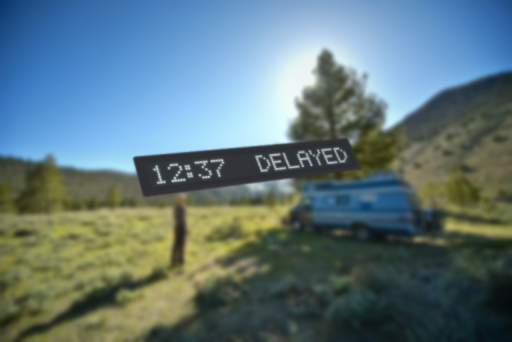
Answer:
12:37
